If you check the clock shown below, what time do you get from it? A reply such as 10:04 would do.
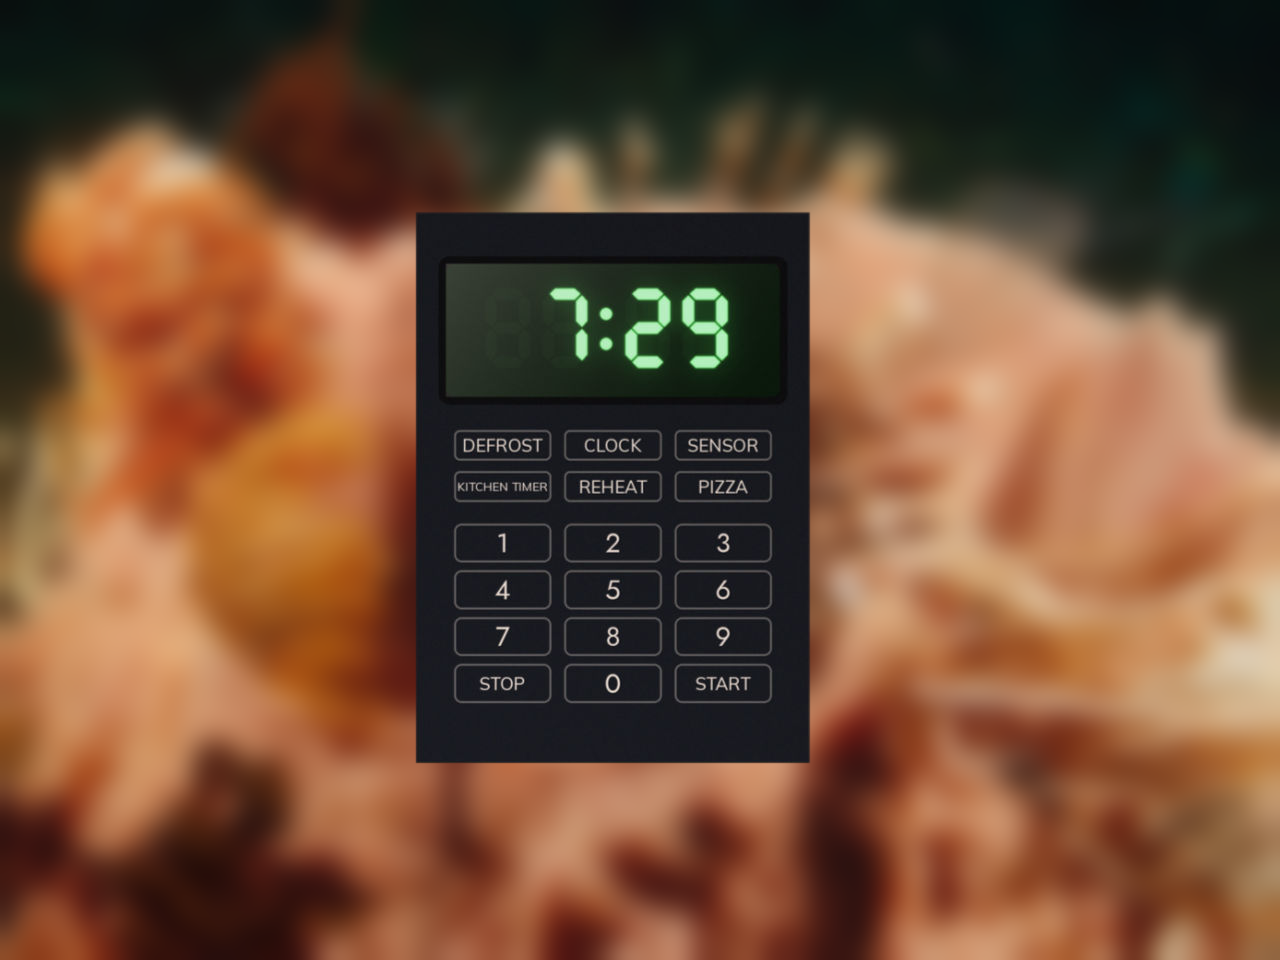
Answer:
7:29
